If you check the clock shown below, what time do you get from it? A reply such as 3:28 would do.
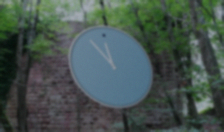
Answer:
11:55
